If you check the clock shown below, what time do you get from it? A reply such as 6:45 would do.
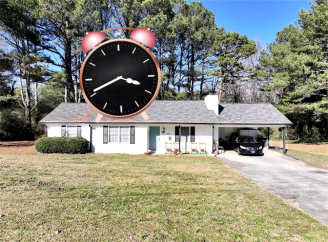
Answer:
3:41
